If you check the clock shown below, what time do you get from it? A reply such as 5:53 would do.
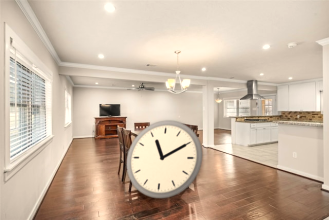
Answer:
11:10
